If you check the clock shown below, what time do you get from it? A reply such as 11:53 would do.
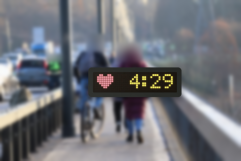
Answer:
4:29
